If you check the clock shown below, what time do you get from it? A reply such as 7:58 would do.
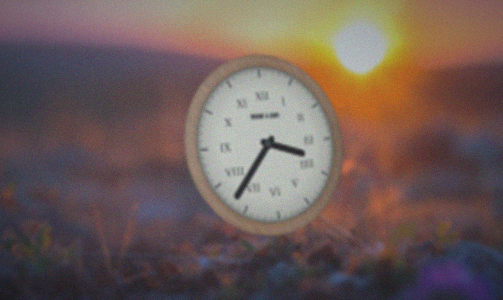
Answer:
3:37
